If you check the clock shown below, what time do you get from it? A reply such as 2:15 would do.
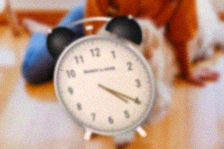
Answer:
4:20
